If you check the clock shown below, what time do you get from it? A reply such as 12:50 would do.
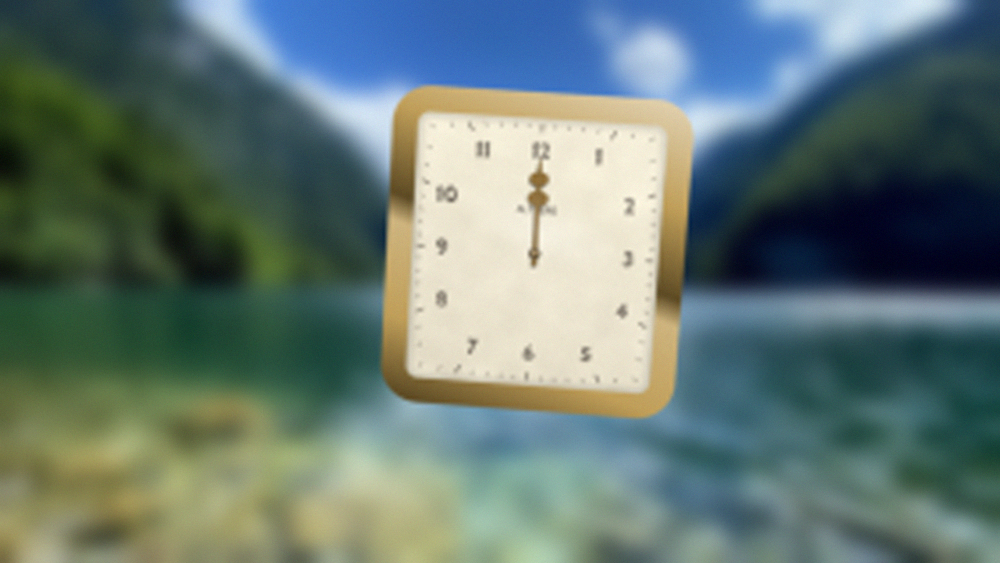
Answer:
12:00
